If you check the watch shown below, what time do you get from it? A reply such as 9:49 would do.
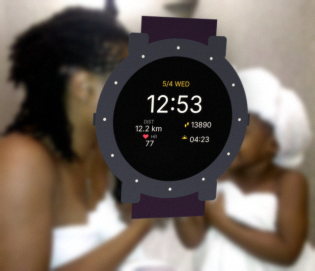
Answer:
12:53
